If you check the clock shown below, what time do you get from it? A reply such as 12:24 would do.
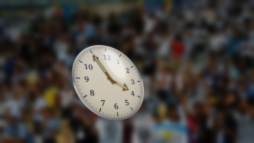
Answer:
3:55
